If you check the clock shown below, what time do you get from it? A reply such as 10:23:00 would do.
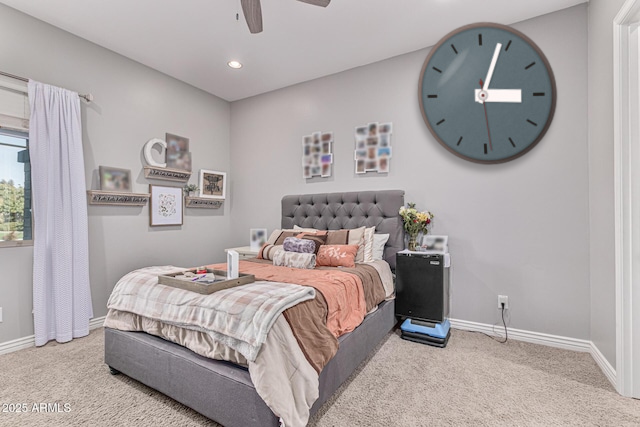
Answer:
3:03:29
